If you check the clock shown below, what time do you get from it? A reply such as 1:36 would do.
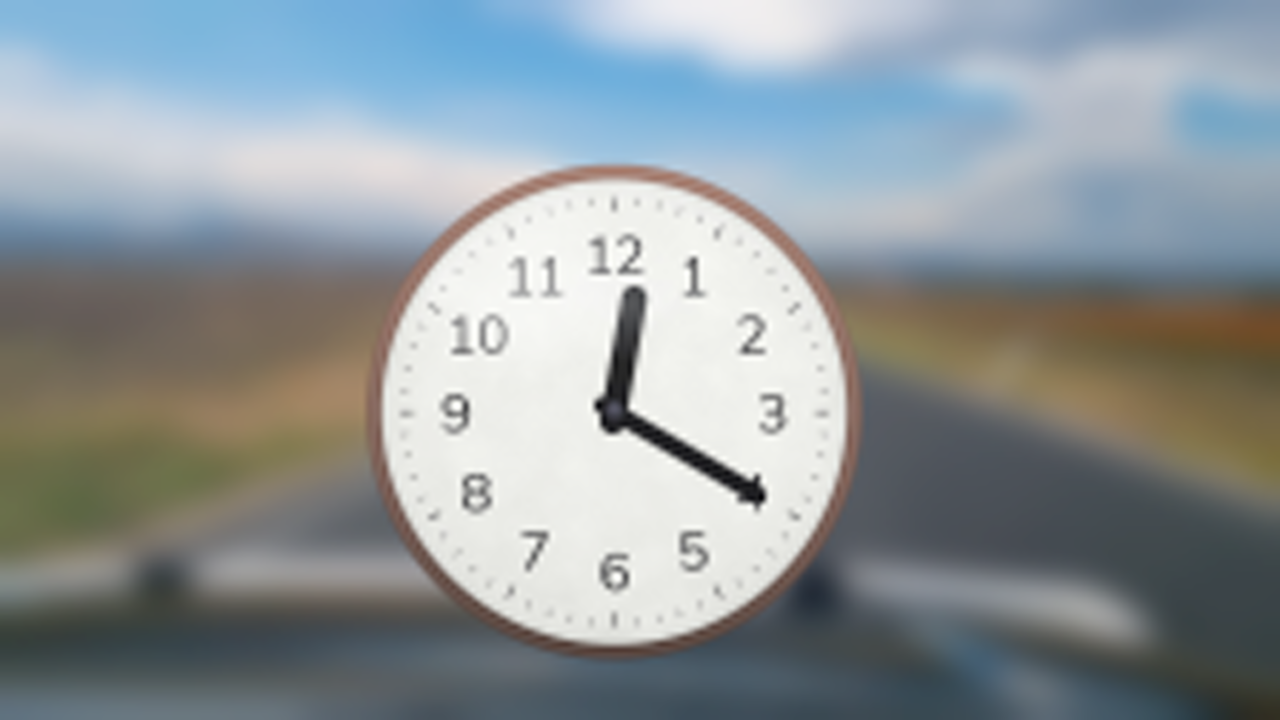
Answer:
12:20
